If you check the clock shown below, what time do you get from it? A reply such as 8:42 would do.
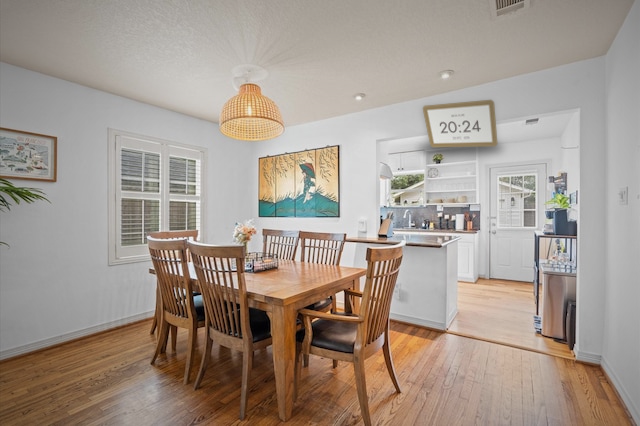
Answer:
20:24
